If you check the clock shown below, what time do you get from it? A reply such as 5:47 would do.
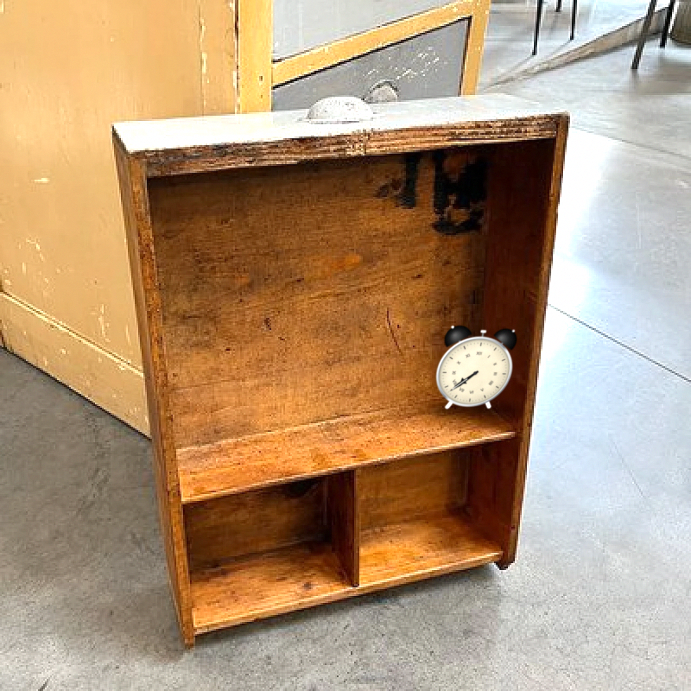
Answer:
7:38
